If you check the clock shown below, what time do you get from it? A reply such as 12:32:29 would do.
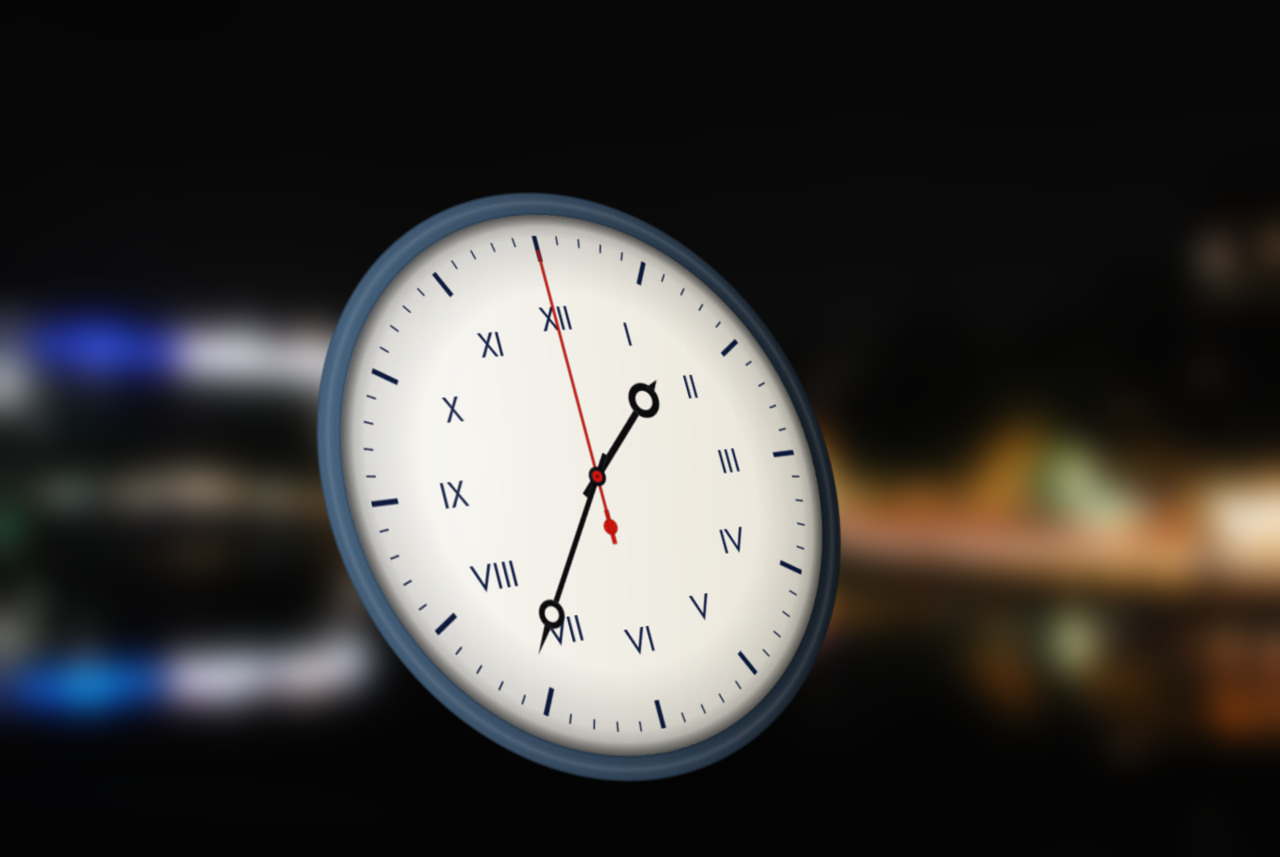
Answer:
1:36:00
